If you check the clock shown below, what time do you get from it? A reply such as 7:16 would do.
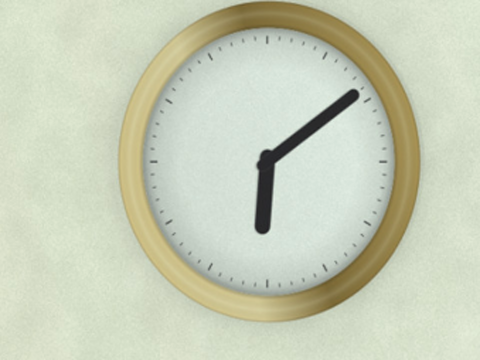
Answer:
6:09
